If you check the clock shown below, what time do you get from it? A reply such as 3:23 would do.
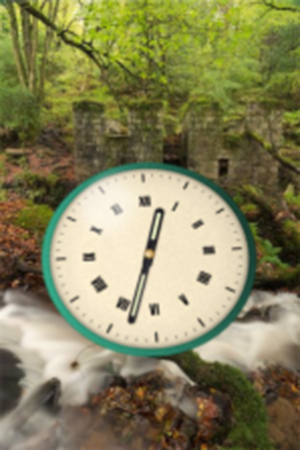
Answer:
12:33
